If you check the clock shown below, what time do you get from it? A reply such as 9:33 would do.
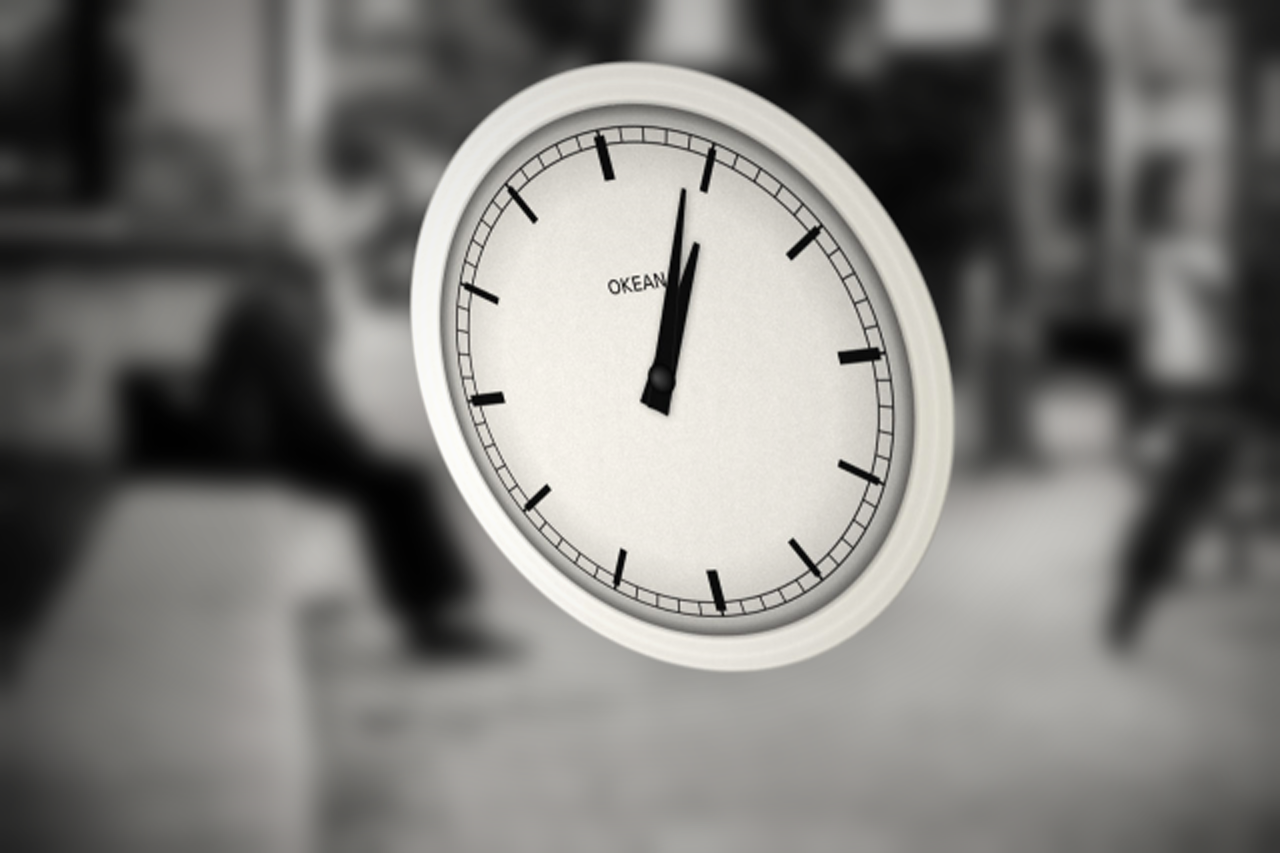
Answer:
1:04
